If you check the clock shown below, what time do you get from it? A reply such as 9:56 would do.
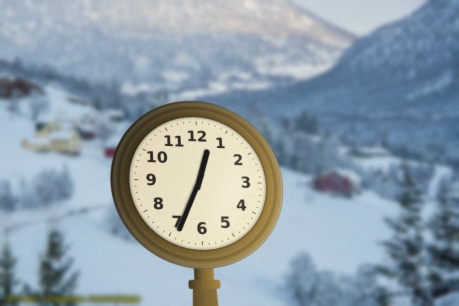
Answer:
12:34
